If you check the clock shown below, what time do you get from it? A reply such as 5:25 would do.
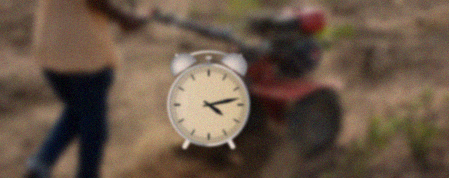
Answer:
4:13
